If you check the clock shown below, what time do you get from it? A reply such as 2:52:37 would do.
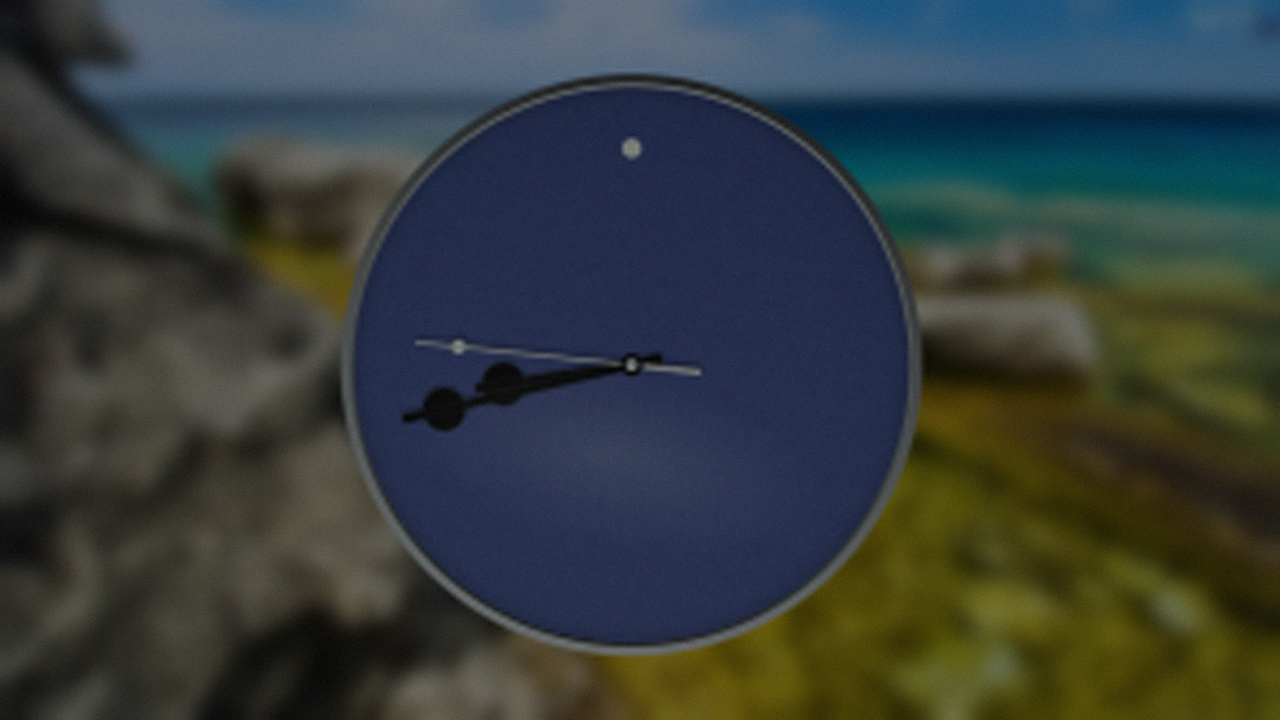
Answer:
8:42:46
